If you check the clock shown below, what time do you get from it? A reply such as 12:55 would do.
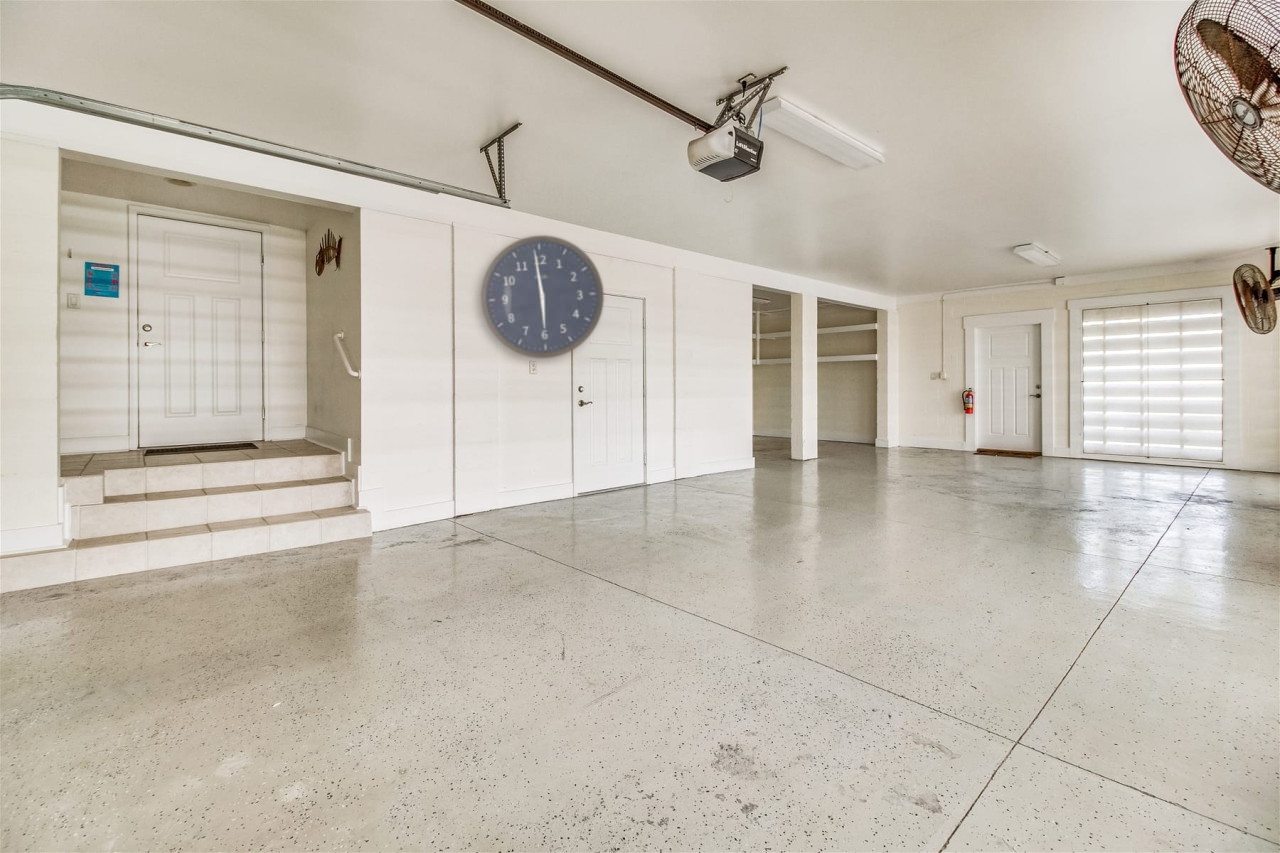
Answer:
5:59
